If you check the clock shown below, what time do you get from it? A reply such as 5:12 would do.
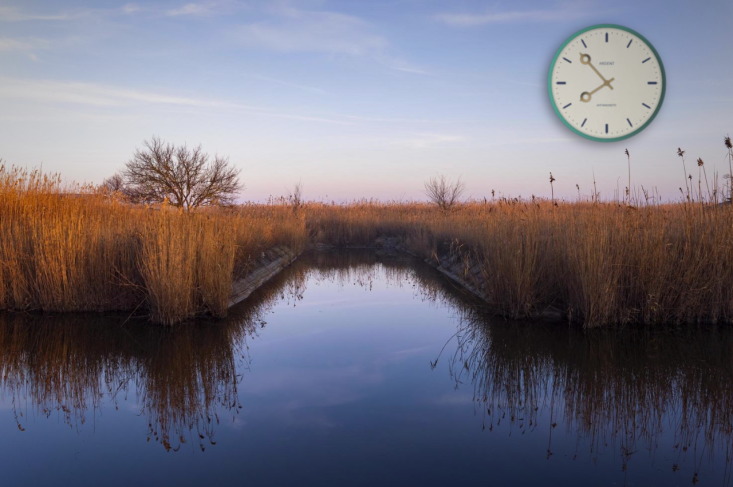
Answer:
7:53
